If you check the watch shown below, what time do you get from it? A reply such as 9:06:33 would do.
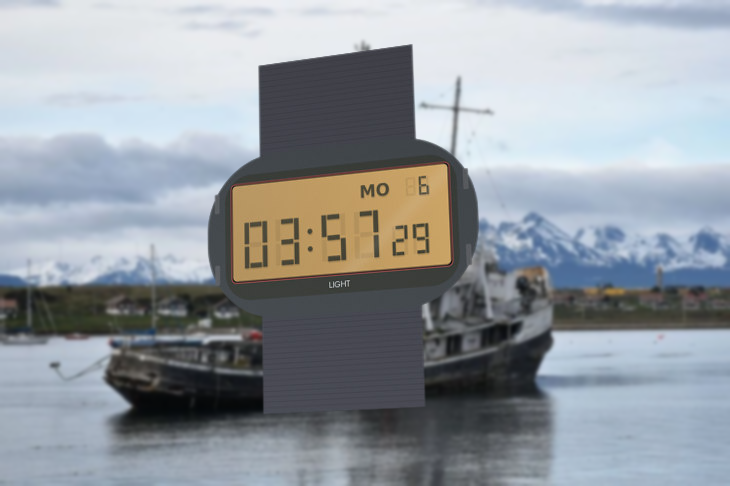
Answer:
3:57:29
